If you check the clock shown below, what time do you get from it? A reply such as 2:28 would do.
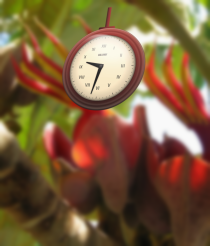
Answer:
9:32
